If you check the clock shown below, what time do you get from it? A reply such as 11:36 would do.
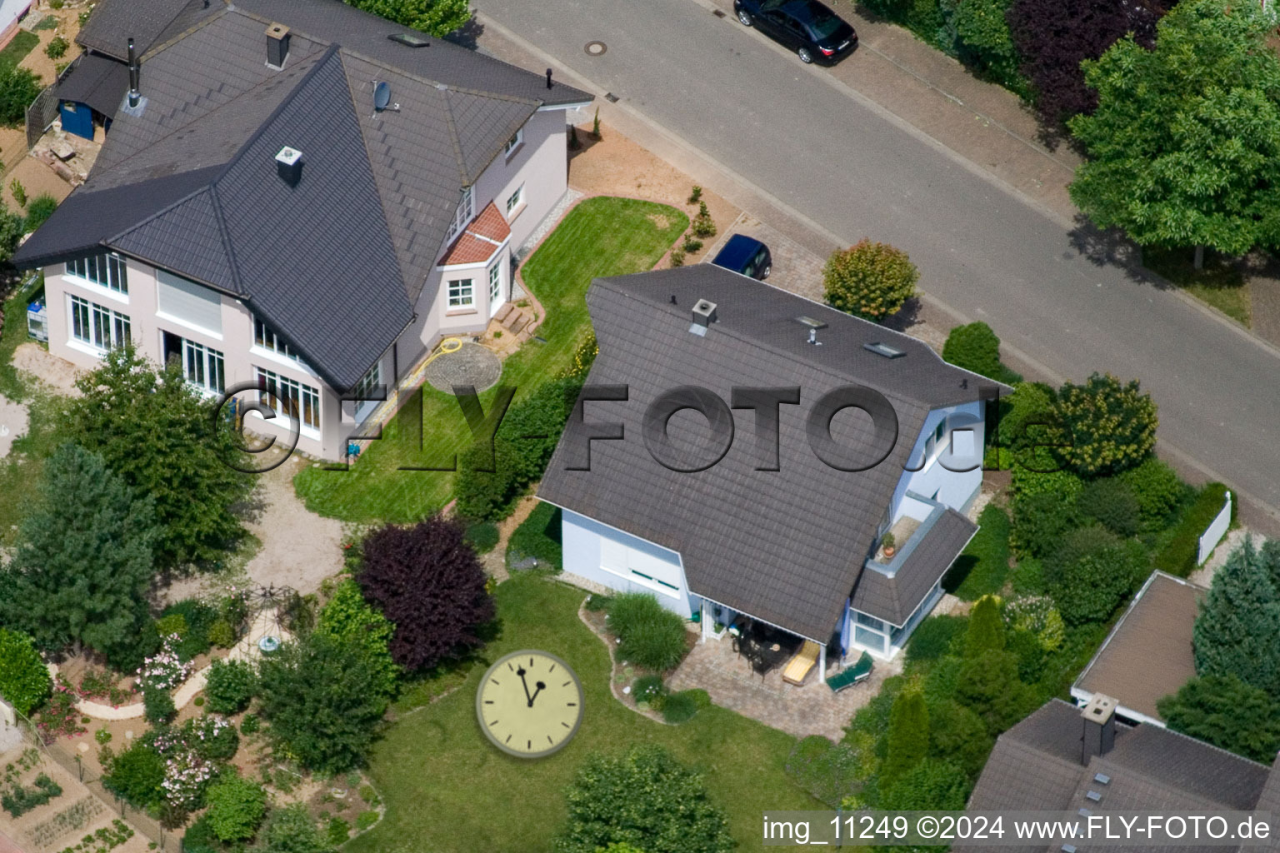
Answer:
12:57
